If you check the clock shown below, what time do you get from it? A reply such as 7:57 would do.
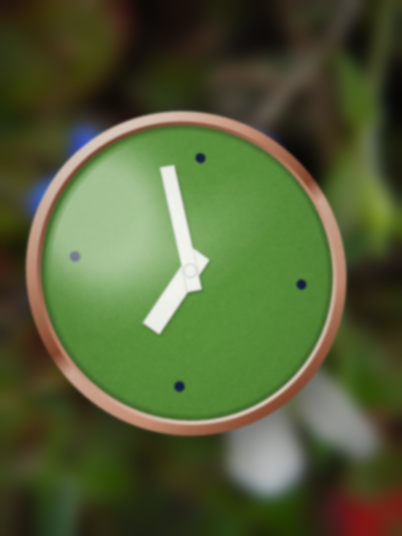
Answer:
6:57
